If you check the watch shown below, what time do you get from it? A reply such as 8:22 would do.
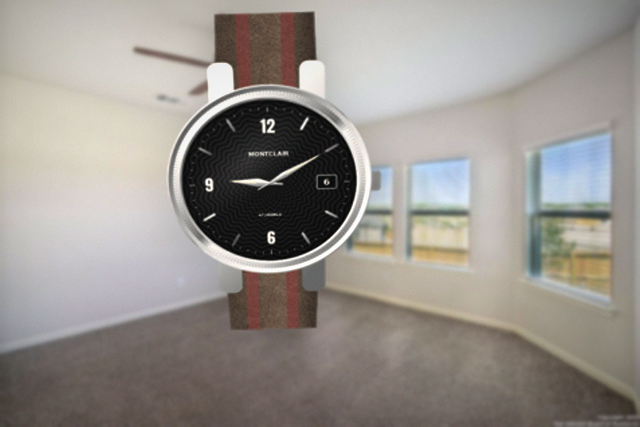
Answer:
9:10
